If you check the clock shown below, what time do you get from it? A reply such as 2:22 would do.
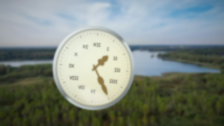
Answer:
1:25
